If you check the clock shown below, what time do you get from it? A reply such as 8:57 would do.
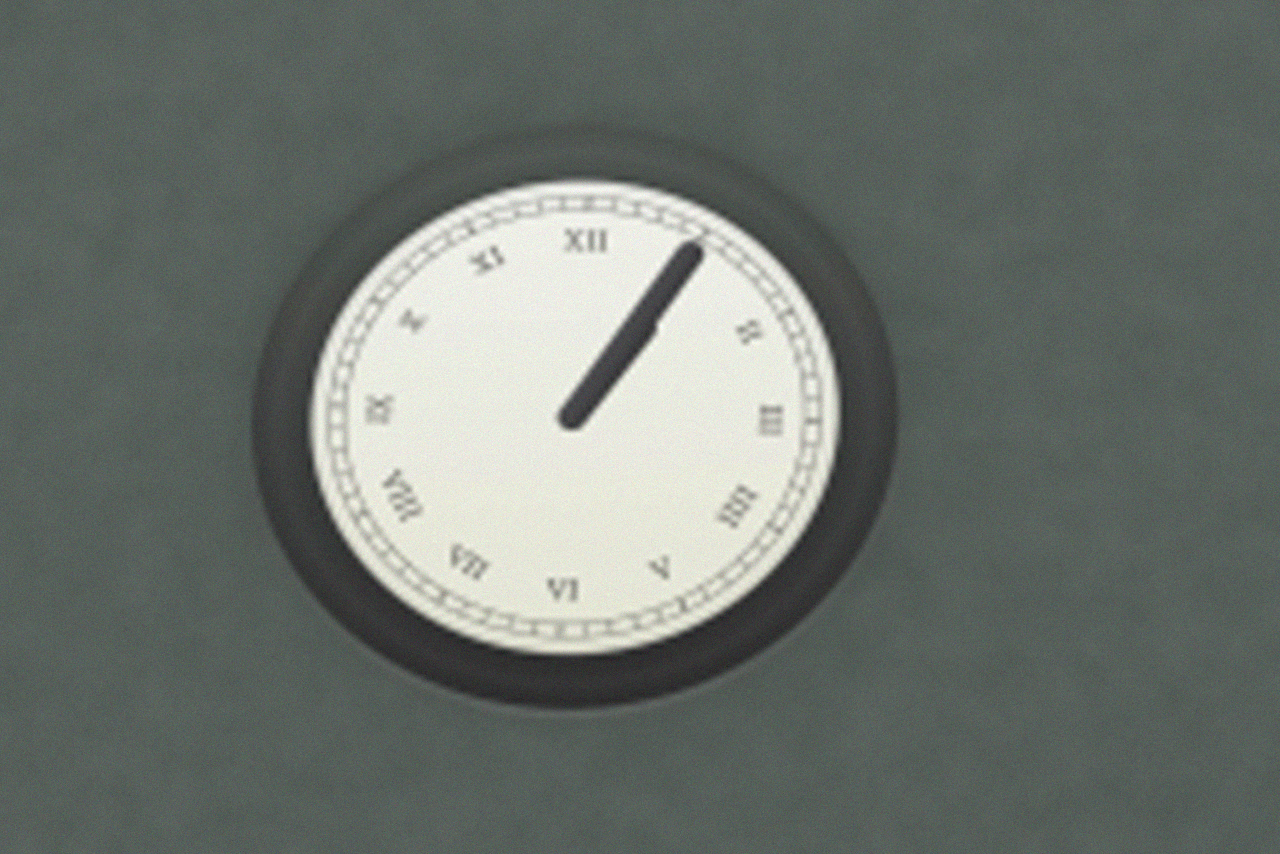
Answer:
1:05
